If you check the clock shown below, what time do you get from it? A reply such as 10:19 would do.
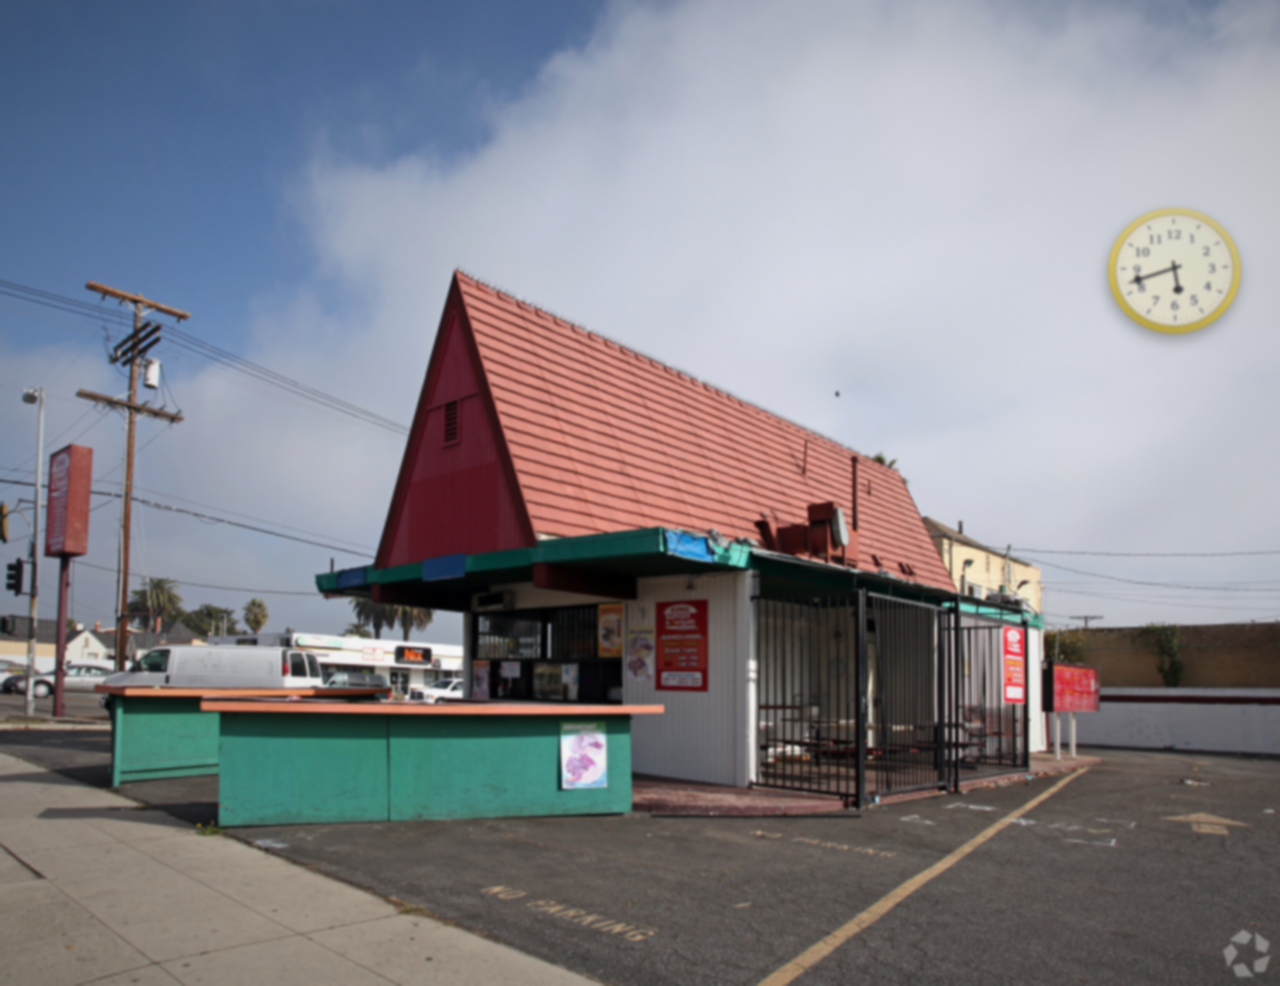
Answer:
5:42
